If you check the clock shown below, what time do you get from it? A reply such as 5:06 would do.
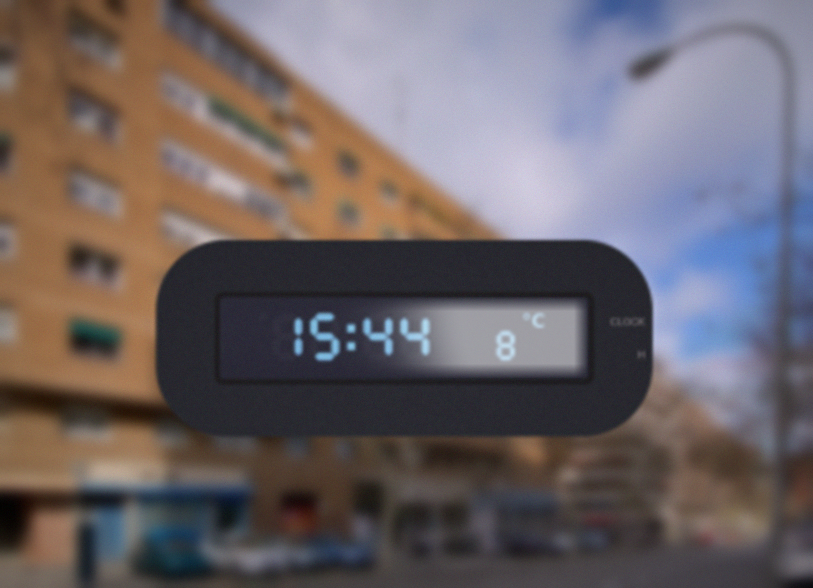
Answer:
15:44
